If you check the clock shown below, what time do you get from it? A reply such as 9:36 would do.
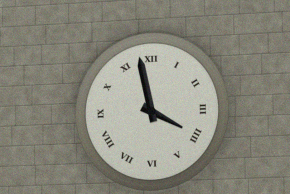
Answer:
3:58
